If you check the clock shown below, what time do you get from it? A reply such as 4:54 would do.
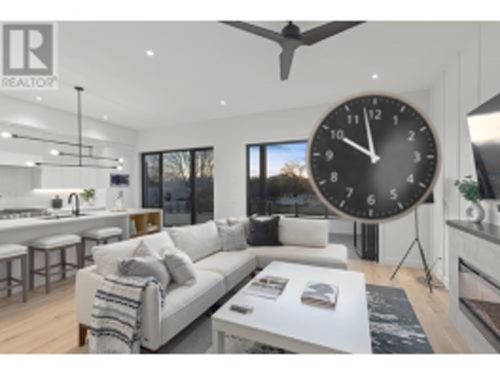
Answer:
9:58
